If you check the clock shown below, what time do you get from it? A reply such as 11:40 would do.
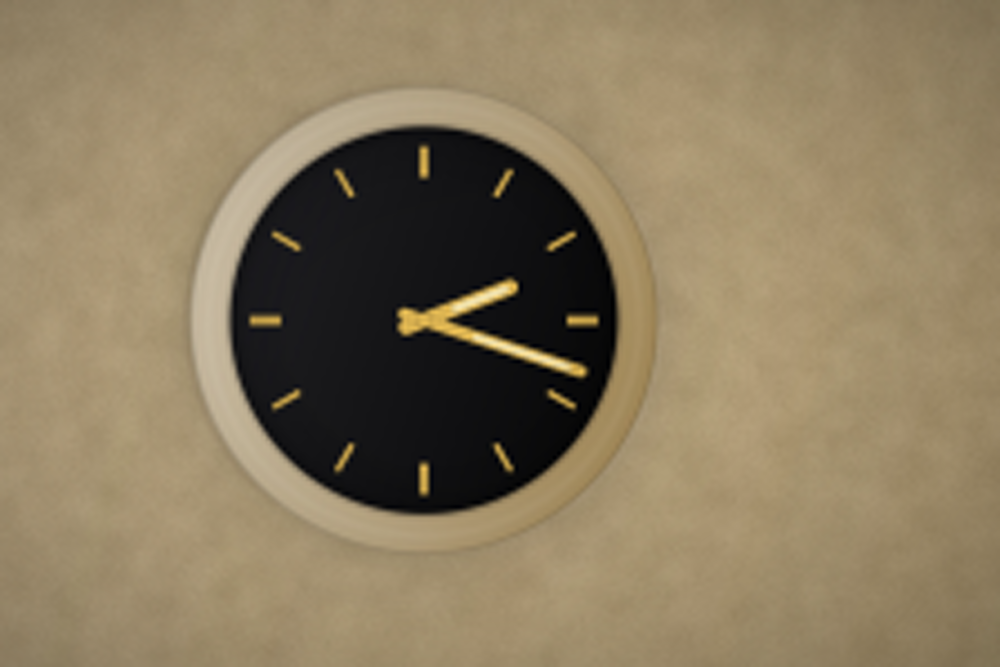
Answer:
2:18
